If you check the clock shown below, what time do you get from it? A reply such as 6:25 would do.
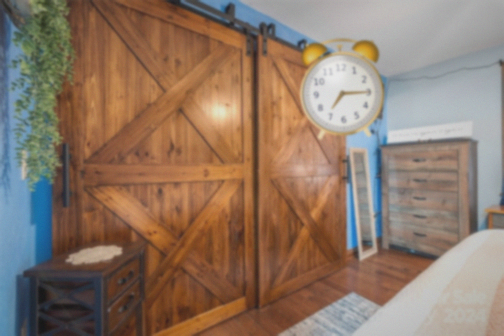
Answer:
7:15
